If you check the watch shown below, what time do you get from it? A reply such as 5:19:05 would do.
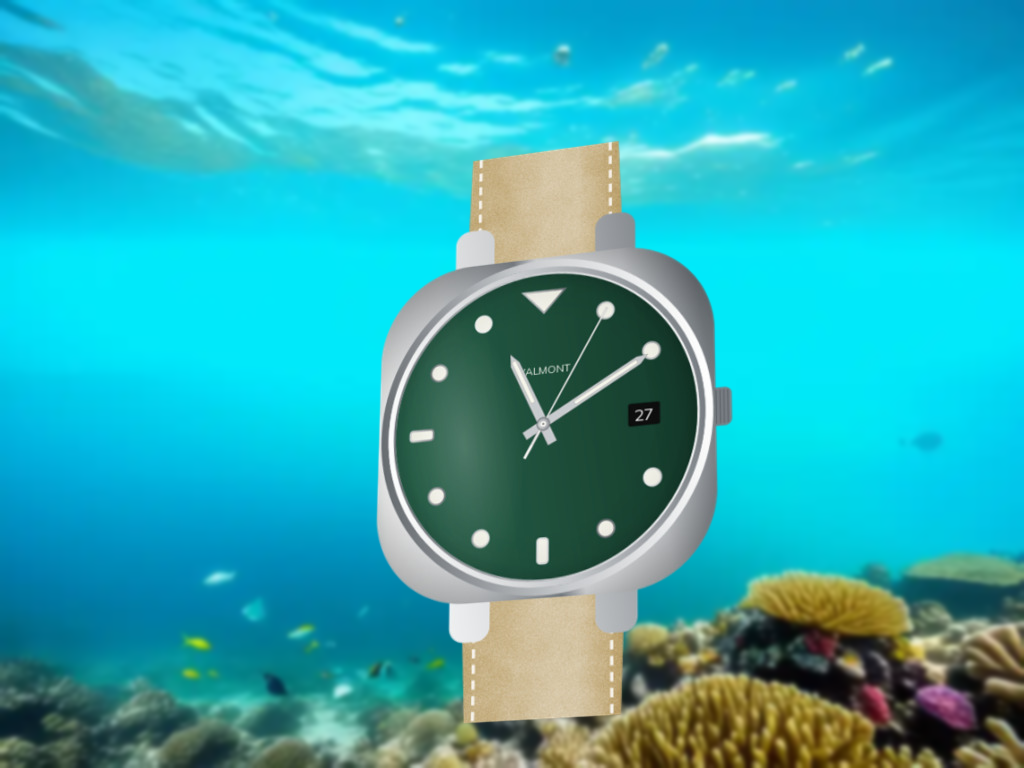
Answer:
11:10:05
